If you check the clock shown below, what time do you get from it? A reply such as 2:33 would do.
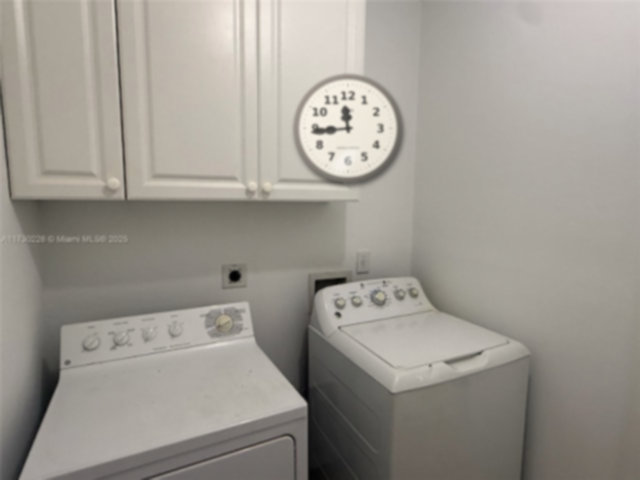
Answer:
11:44
